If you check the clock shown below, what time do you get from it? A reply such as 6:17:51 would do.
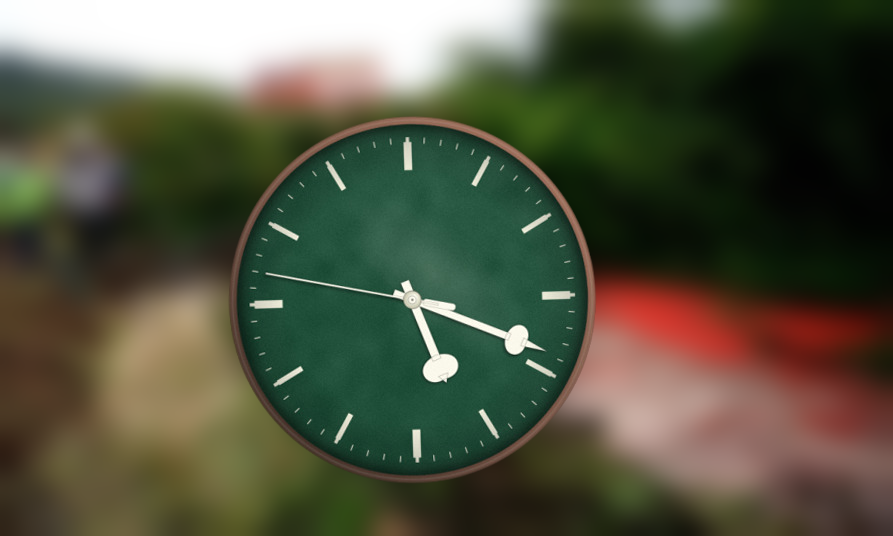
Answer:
5:18:47
